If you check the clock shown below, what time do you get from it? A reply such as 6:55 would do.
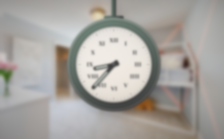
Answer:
8:37
